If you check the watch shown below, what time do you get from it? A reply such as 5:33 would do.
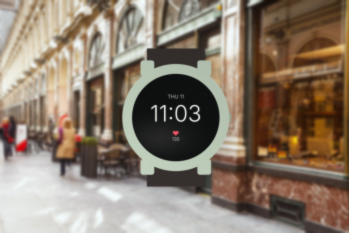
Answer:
11:03
